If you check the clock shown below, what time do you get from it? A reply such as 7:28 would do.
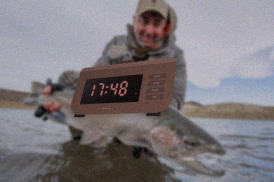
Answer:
17:48
